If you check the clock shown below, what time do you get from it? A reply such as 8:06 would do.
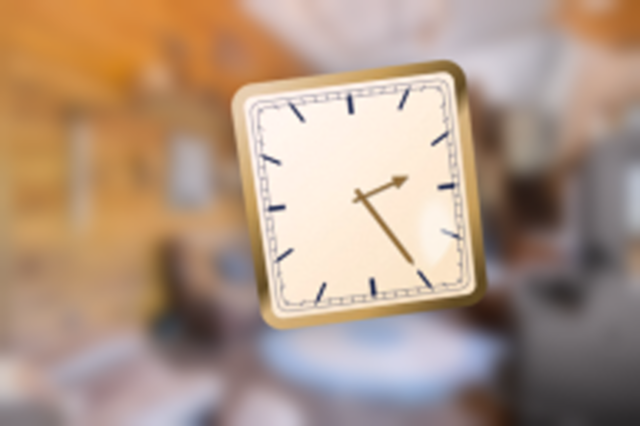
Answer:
2:25
